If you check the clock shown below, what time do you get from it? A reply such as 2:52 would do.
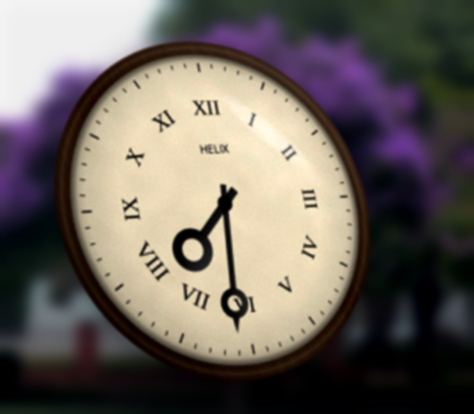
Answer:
7:31
